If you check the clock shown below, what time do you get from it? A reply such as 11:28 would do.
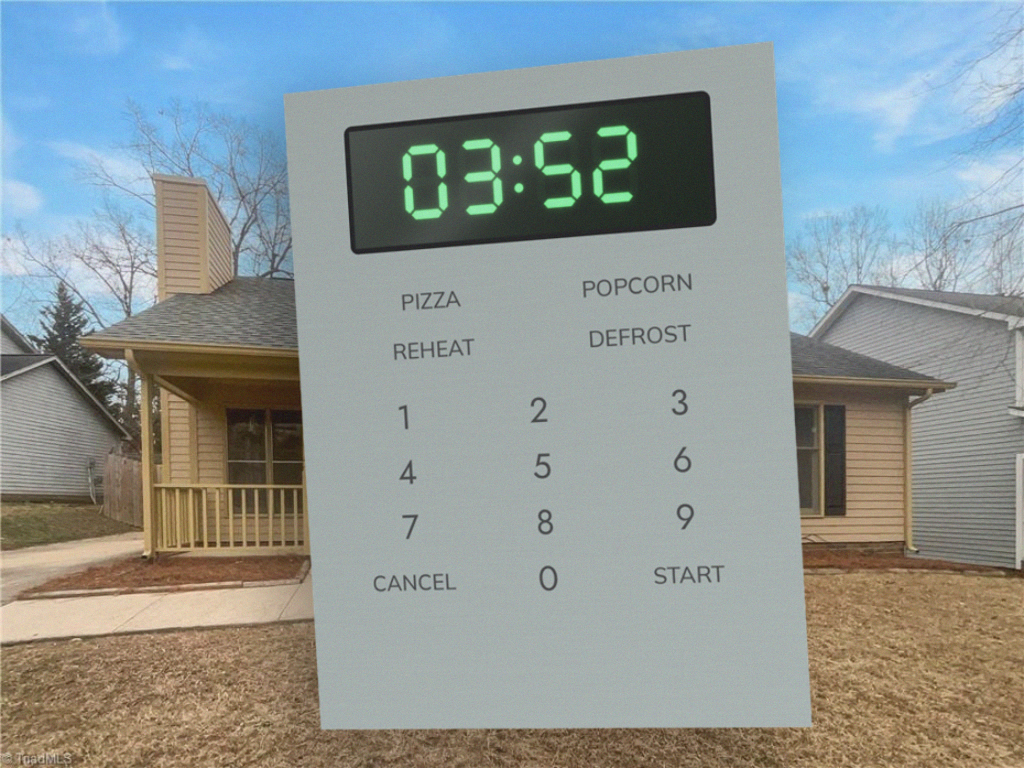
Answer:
3:52
